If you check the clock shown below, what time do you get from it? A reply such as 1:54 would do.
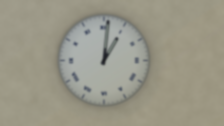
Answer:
1:01
